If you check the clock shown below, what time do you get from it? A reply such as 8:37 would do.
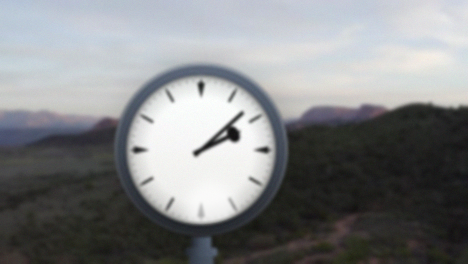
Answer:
2:08
